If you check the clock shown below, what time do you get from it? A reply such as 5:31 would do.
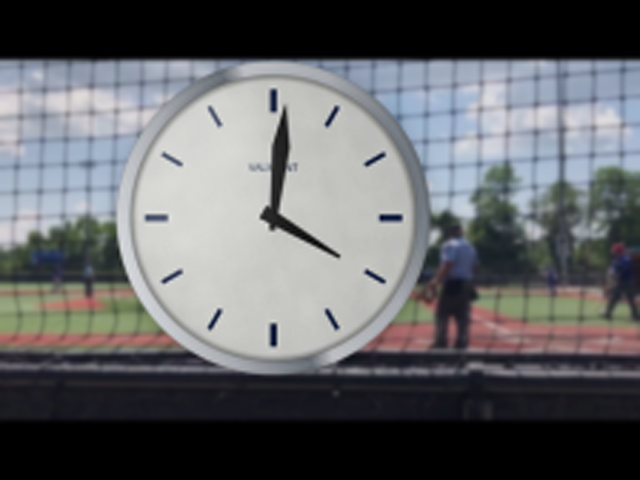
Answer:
4:01
